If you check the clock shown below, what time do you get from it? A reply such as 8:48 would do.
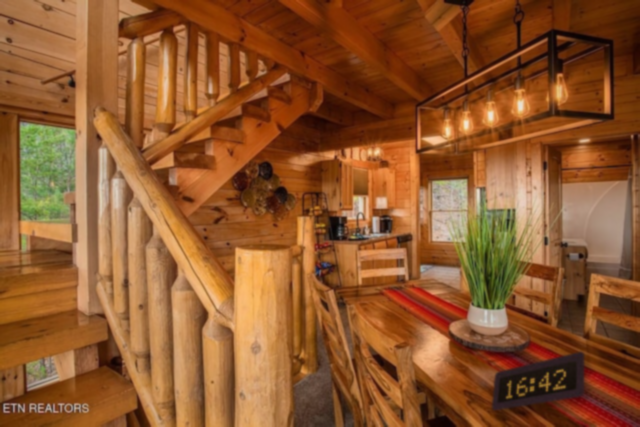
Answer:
16:42
